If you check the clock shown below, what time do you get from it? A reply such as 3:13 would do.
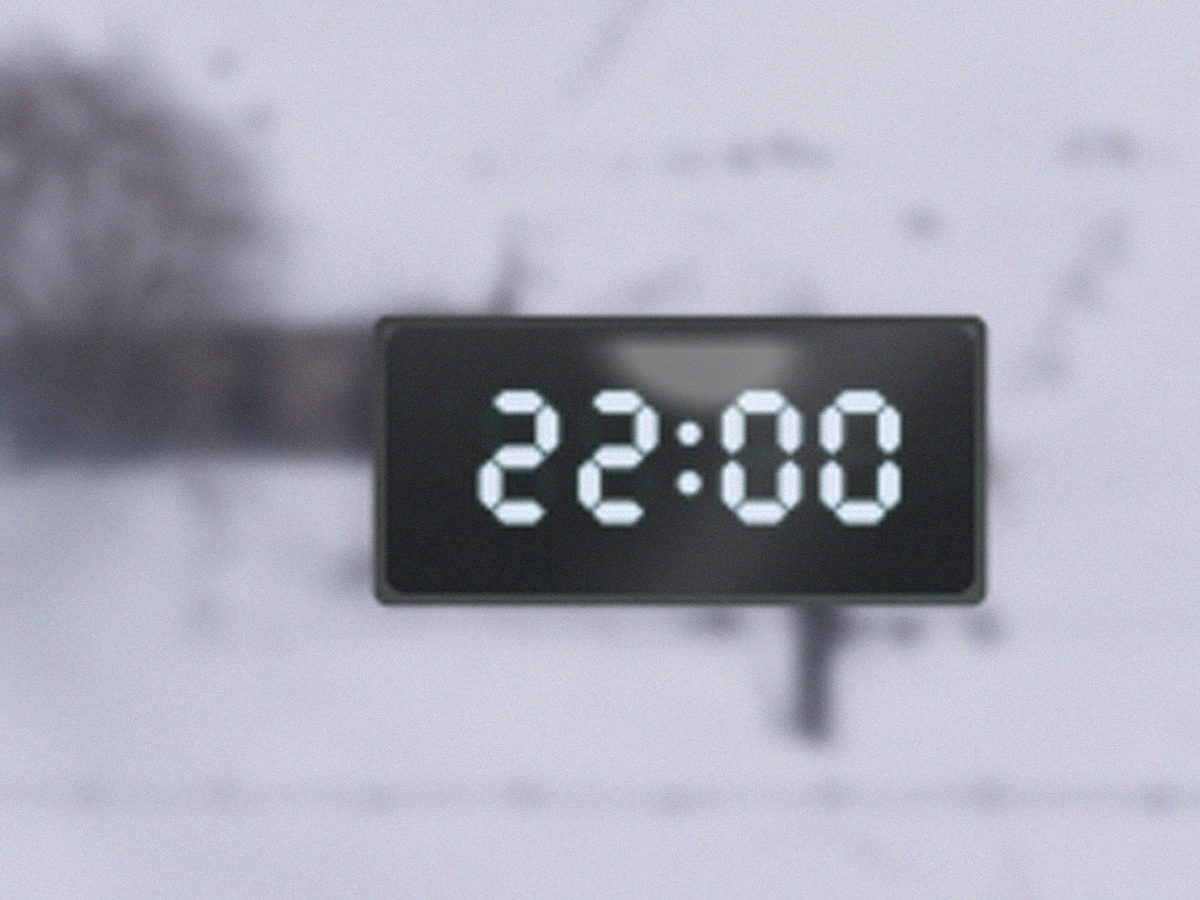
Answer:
22:00
